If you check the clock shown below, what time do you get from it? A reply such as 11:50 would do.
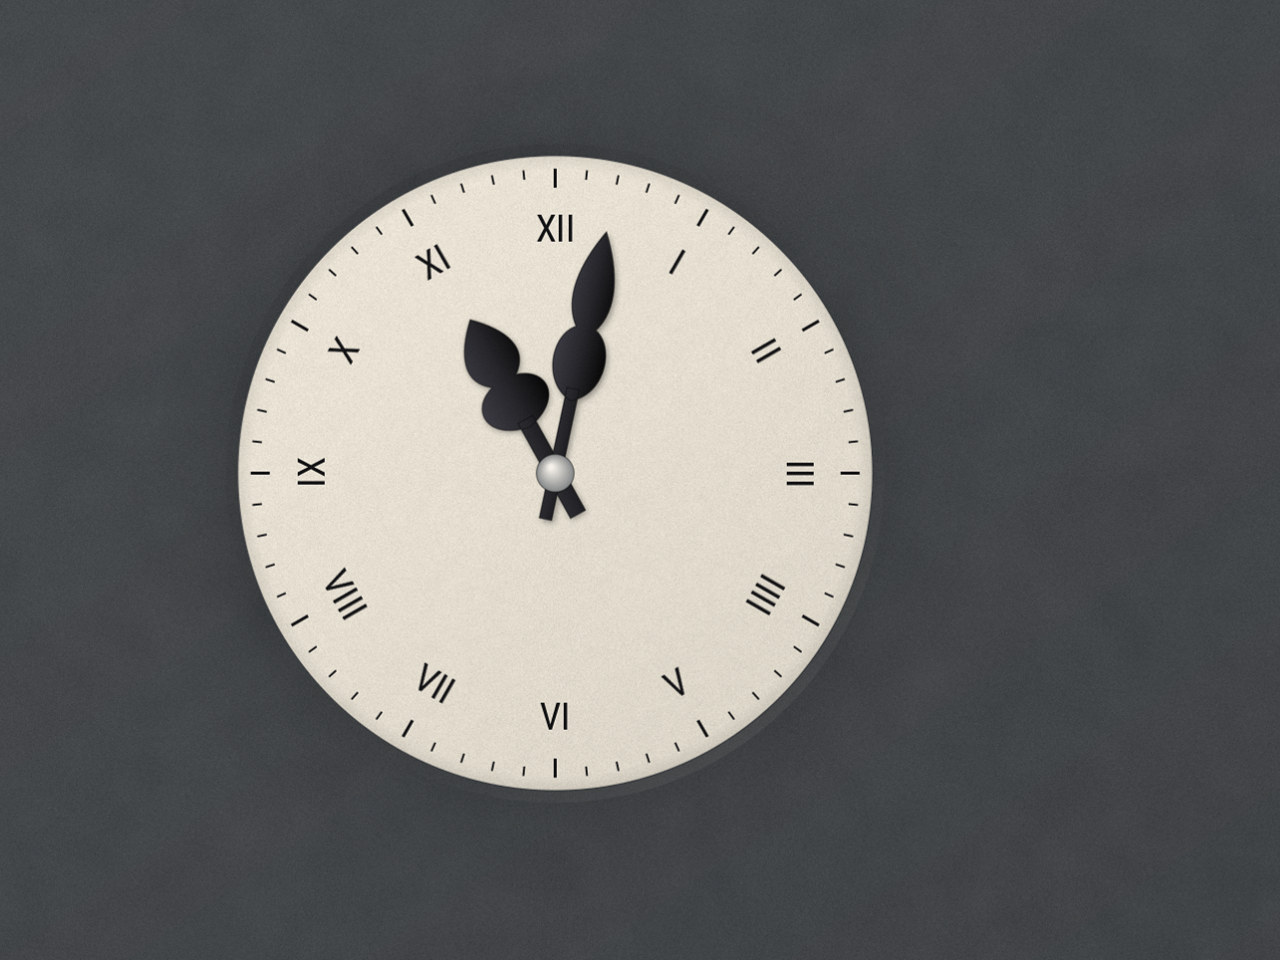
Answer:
11:02
